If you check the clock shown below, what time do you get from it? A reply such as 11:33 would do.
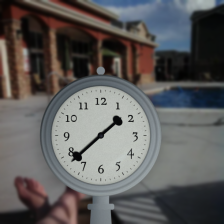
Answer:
1:38
